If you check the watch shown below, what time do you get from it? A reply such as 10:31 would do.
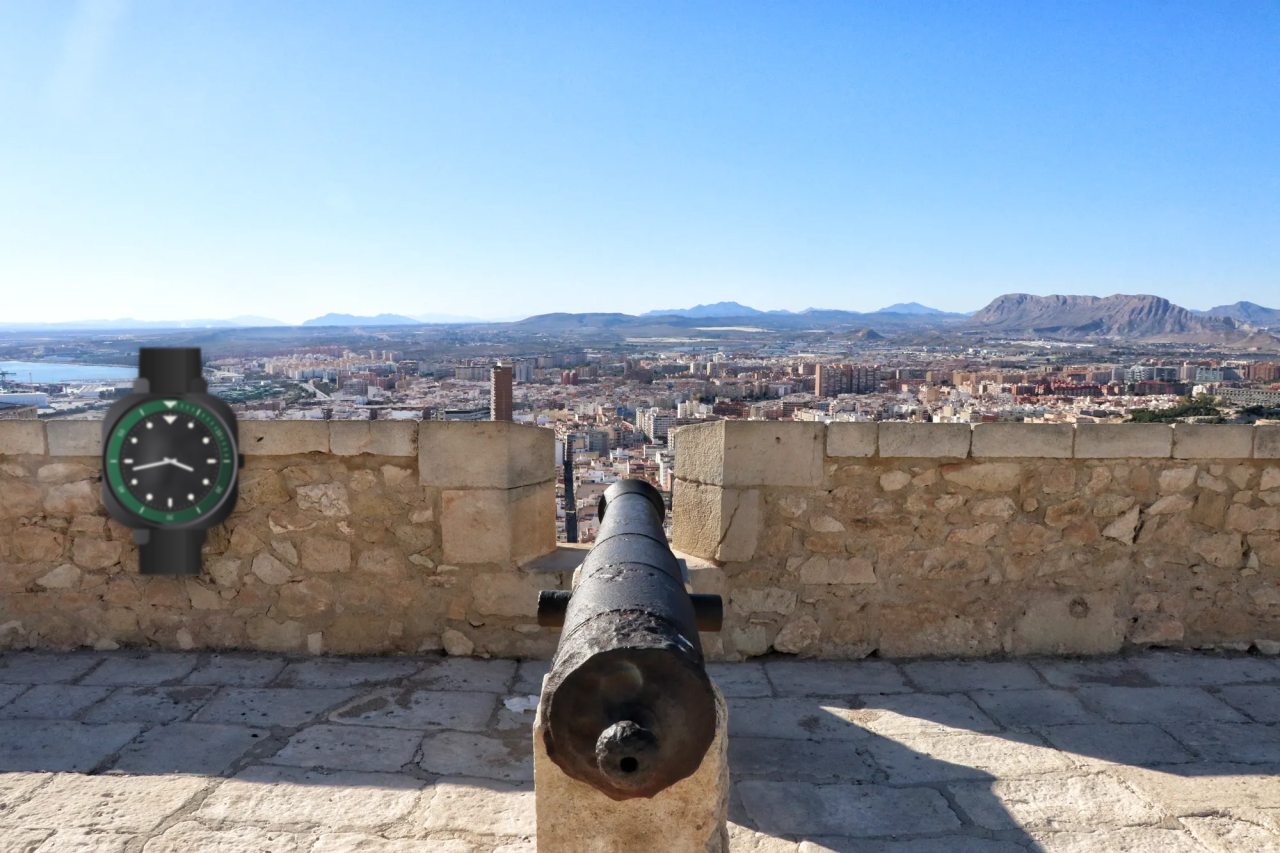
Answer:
3:43
